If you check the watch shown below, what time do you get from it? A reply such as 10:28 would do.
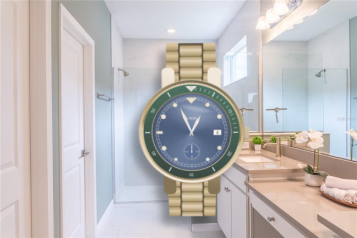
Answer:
12:56
